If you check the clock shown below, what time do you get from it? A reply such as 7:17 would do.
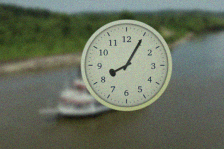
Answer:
8:05
